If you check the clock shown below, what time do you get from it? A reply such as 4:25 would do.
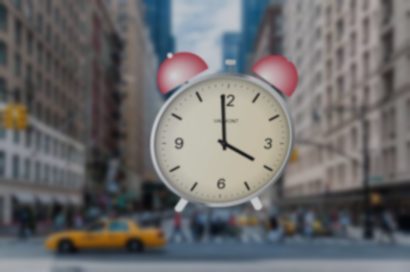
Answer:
3:59
